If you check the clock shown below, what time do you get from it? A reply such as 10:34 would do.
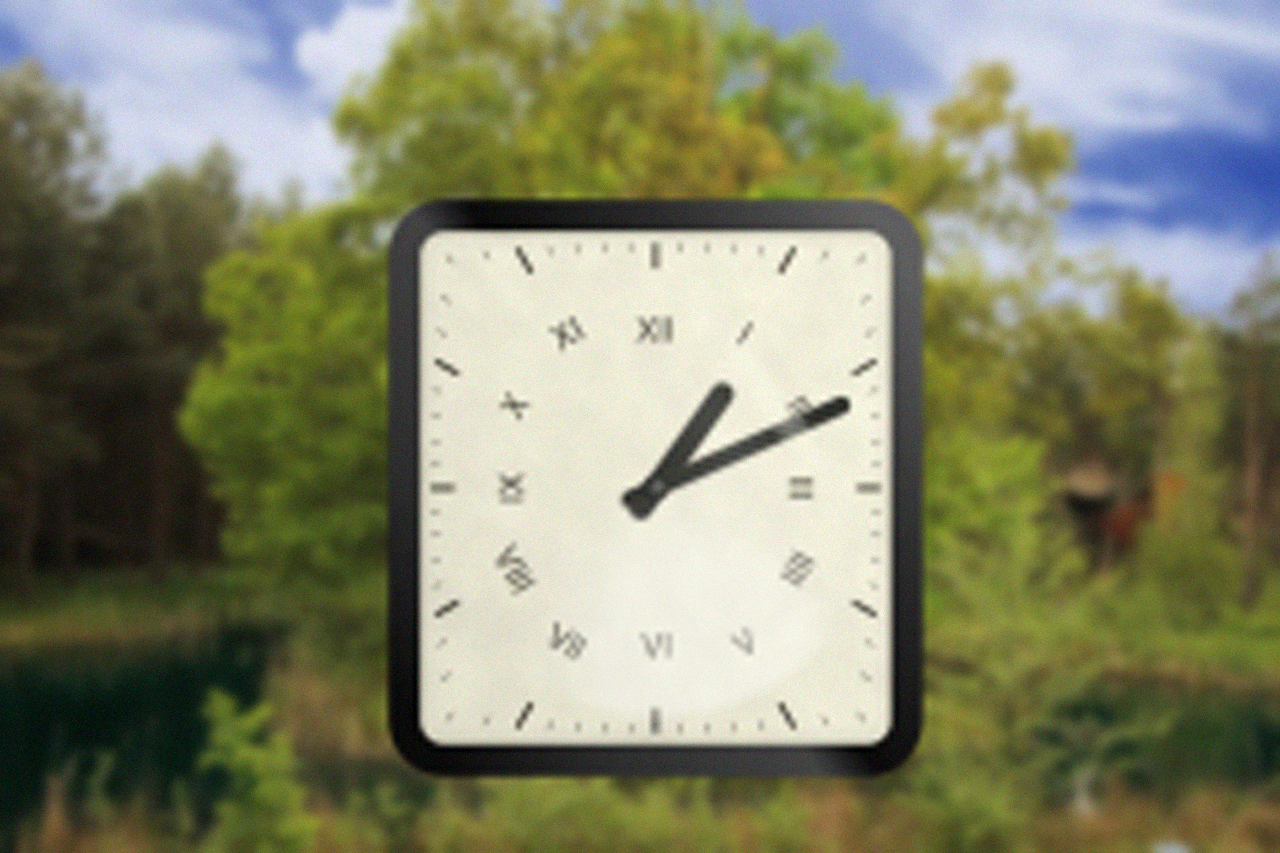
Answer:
1:11
